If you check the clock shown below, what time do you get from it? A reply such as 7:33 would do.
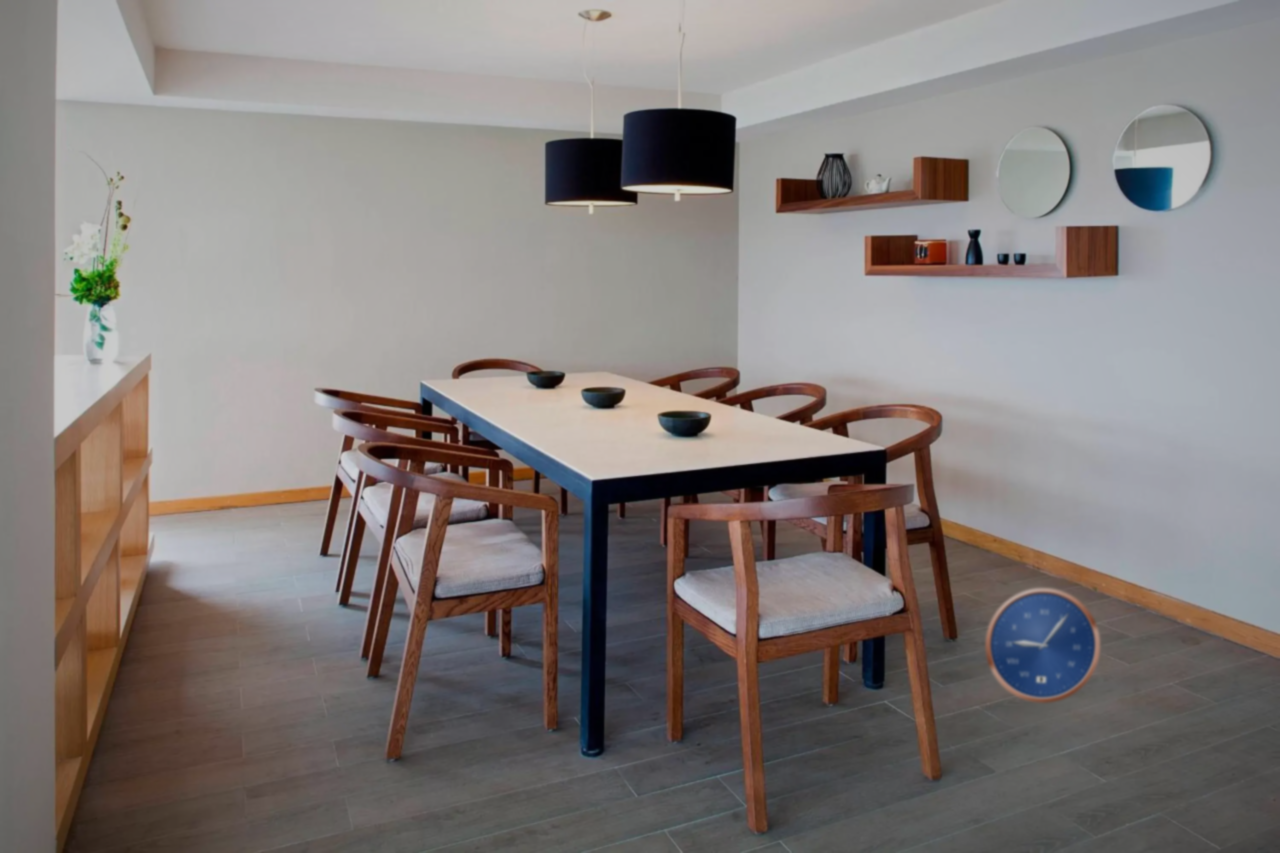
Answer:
9:06
